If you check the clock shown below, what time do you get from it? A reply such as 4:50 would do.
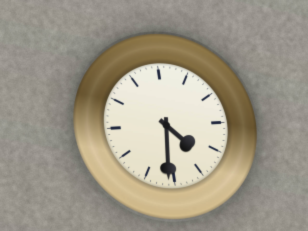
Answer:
4:31
